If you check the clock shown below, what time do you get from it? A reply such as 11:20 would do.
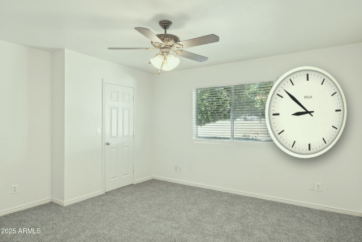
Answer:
8:52
